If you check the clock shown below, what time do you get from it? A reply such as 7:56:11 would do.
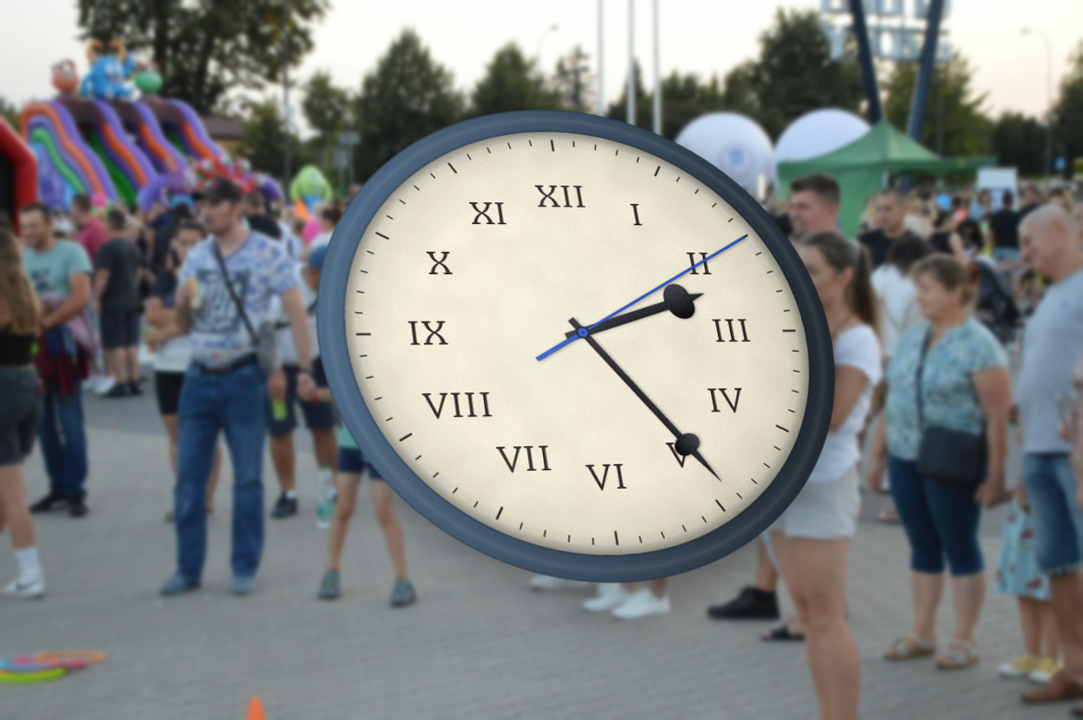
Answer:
2:24:10
